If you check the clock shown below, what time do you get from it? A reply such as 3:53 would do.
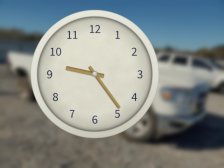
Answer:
9:24
